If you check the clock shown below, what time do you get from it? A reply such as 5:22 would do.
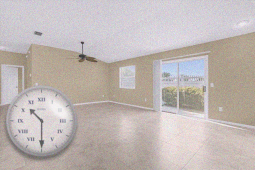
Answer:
10:30
